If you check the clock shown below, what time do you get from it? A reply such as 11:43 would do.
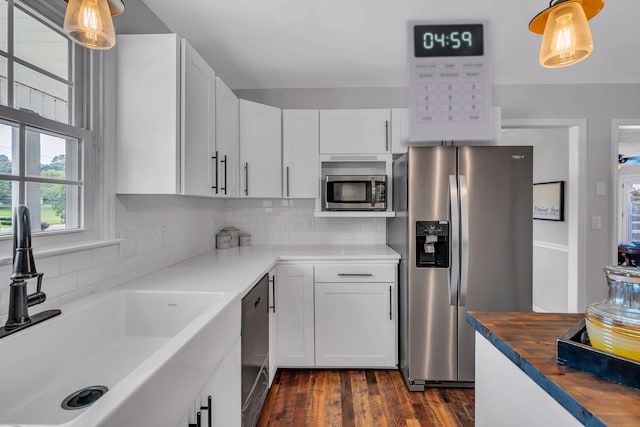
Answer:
4:59
